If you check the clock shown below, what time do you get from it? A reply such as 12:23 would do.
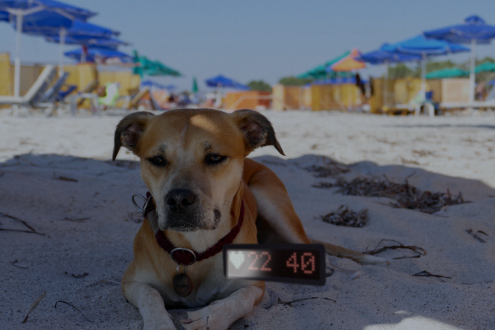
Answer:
22:40
